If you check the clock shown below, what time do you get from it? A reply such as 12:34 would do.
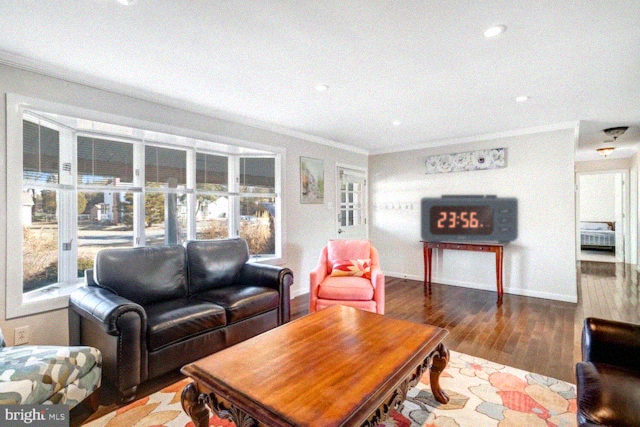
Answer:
23:56
